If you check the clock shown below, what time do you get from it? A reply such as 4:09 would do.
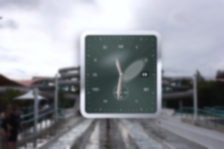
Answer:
11:31
